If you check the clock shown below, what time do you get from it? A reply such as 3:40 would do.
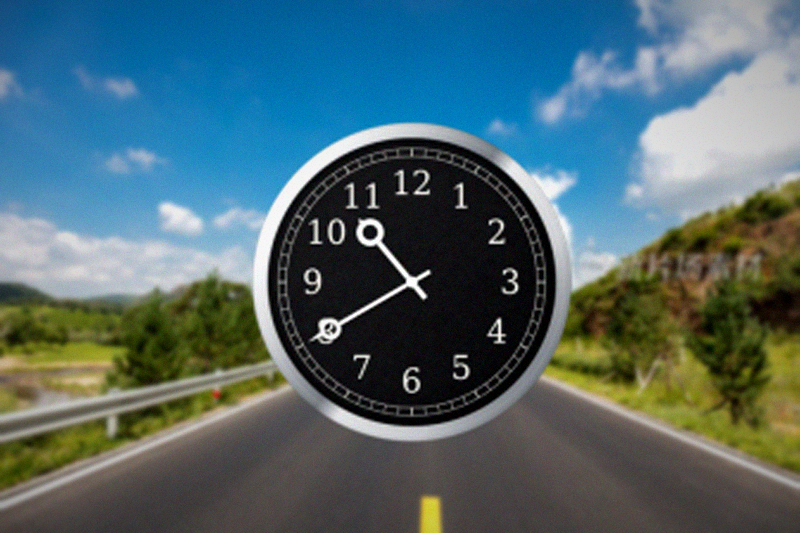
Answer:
10:40
